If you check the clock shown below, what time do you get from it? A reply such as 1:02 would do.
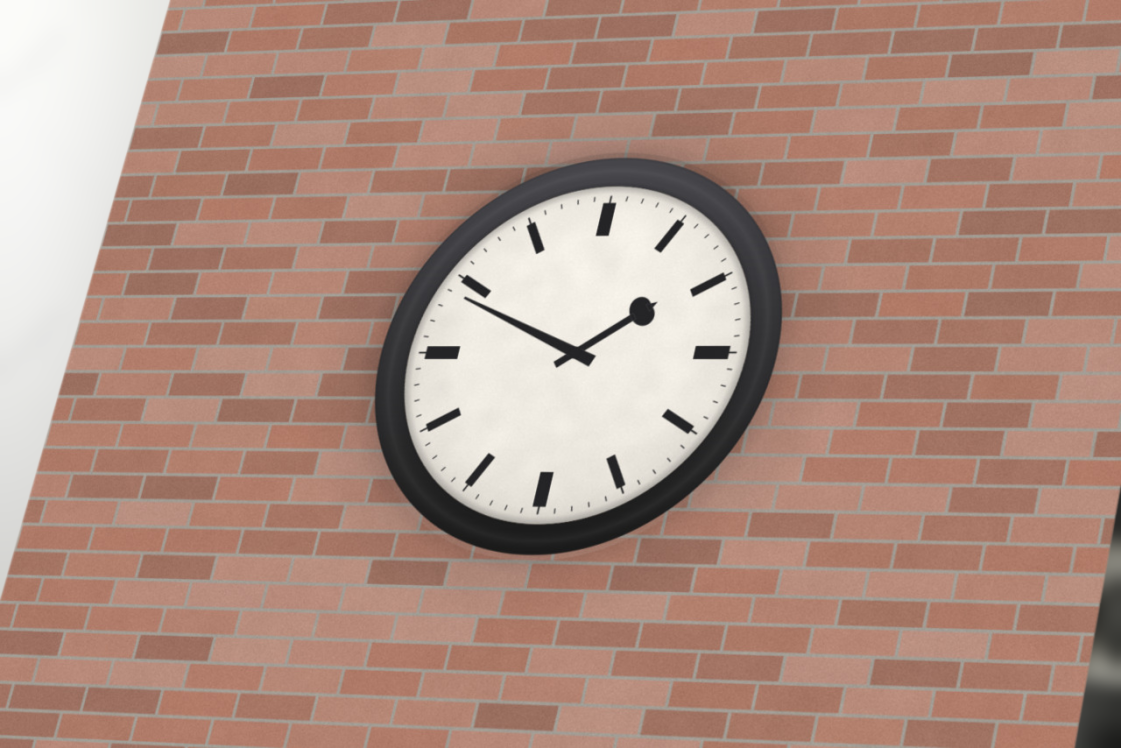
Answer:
1:49
